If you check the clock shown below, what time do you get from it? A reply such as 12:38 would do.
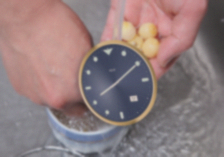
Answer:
8:10
